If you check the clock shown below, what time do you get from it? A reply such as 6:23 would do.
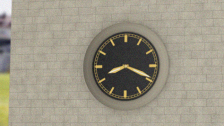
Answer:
8:19
